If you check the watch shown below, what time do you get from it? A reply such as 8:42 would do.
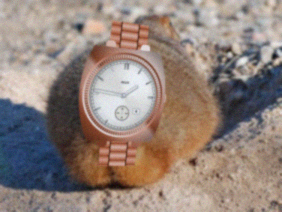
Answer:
1:46
